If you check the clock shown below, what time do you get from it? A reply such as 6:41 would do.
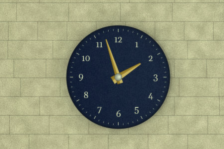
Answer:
1:57
